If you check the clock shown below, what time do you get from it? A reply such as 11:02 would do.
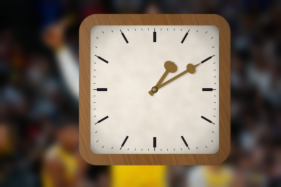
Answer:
1:10
